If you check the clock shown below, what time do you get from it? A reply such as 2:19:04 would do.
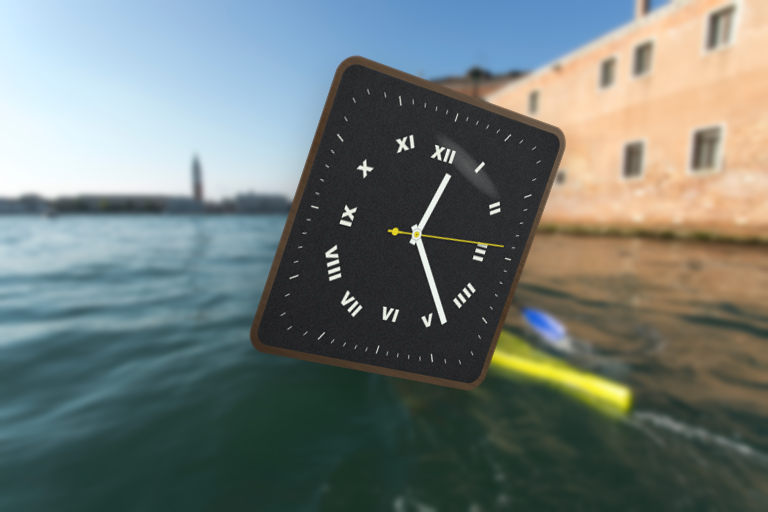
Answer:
12:23:14
